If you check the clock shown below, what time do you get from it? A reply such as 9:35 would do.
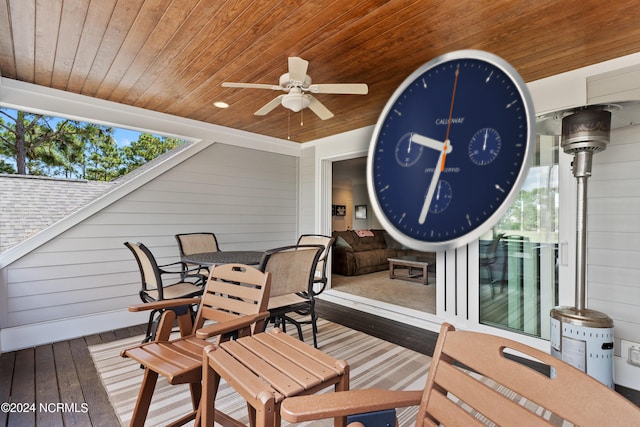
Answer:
9:32
